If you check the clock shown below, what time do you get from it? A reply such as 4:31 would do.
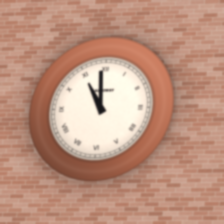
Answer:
10:59
